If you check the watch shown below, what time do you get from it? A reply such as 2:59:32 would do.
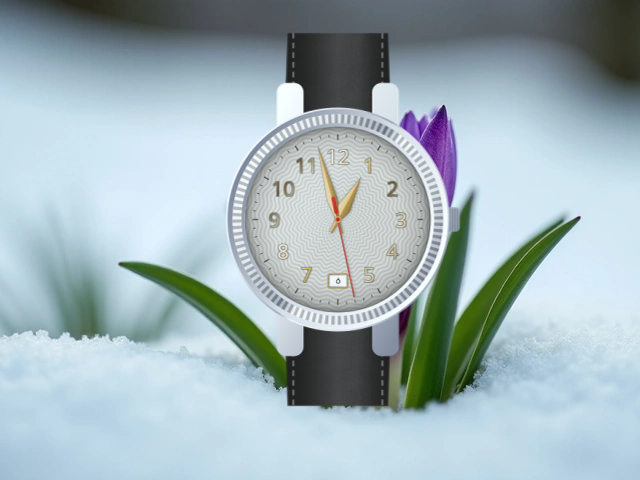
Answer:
12:57:28
